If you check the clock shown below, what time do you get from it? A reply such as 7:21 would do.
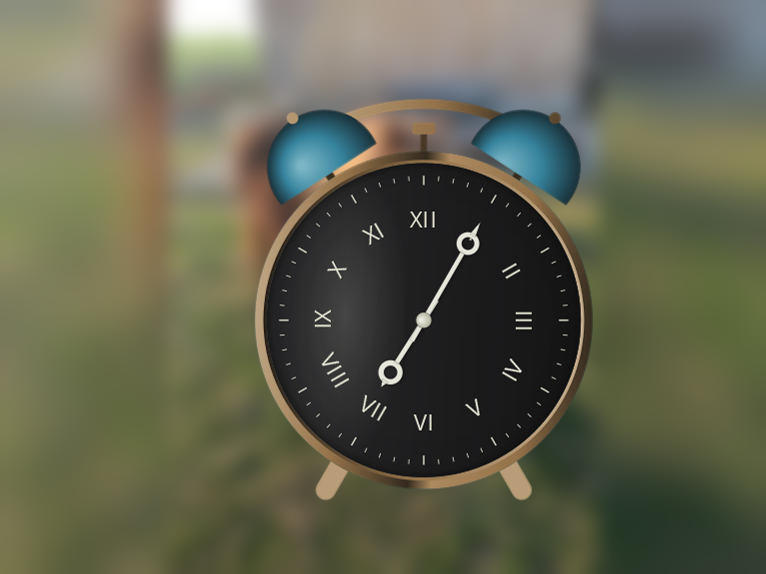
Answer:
7:05
